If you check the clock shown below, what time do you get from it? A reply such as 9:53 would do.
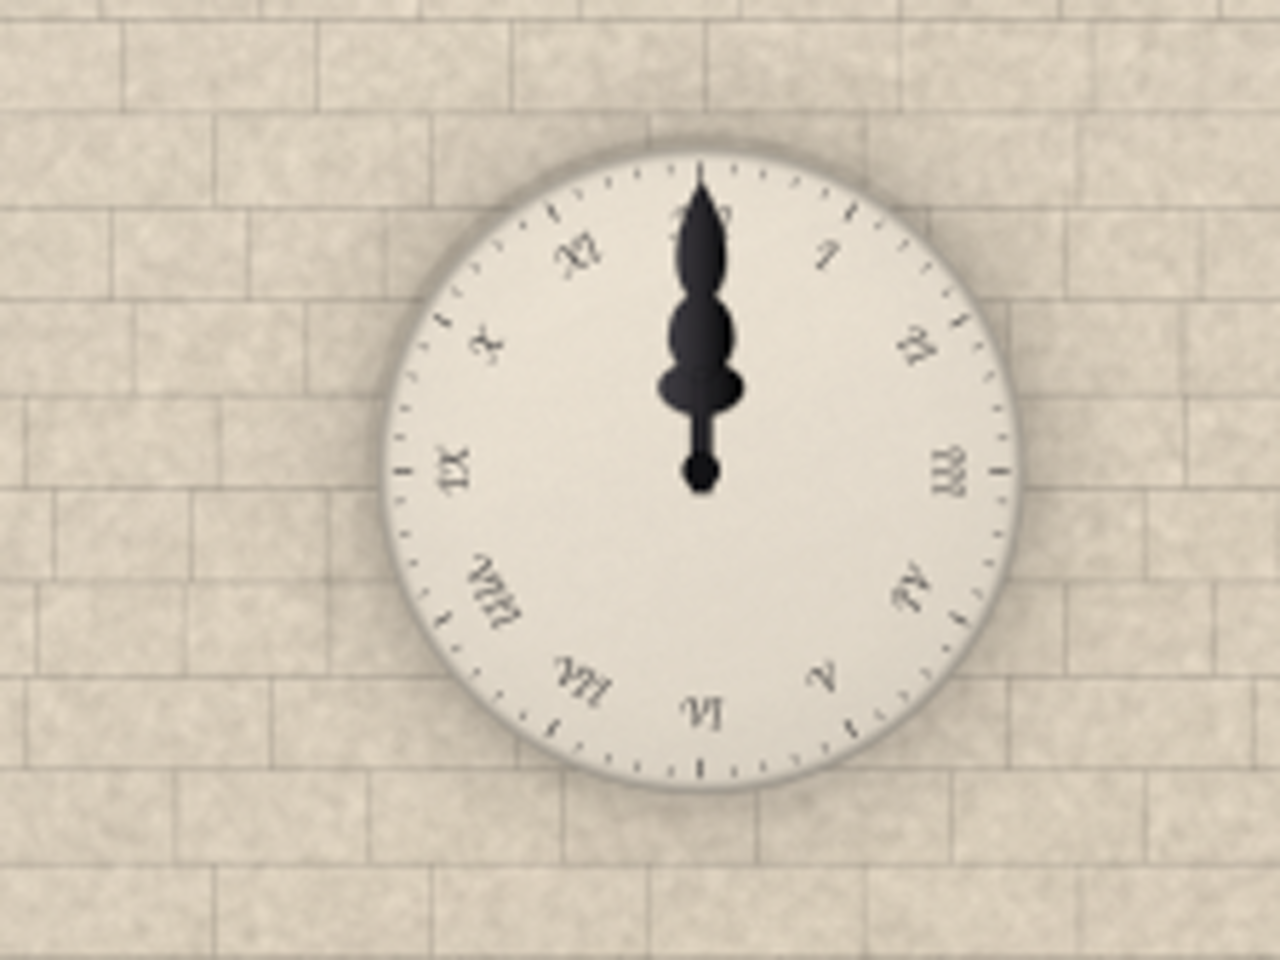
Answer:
12:00
